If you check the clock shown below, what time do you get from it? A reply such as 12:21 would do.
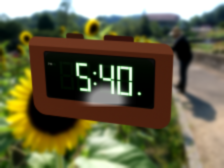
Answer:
5:40
